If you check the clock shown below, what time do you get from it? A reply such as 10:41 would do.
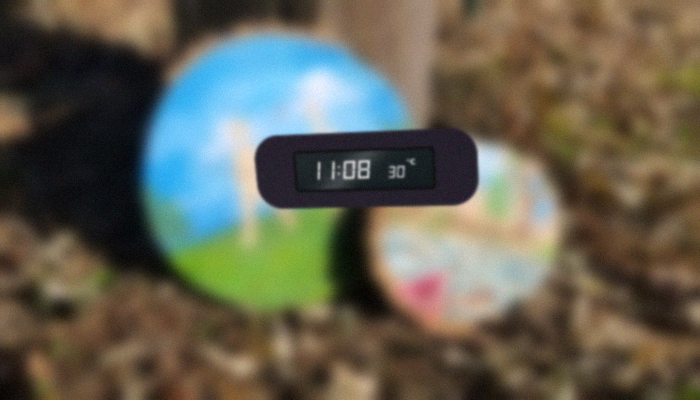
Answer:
11:08
